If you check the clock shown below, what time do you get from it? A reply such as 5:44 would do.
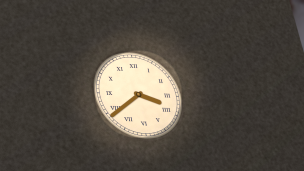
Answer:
3:39
